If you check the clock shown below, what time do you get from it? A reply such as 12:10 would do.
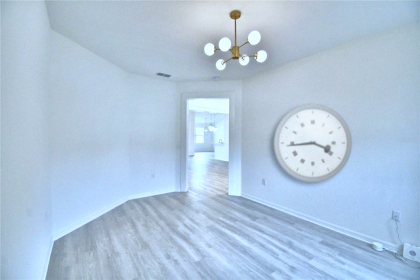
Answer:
3:44
